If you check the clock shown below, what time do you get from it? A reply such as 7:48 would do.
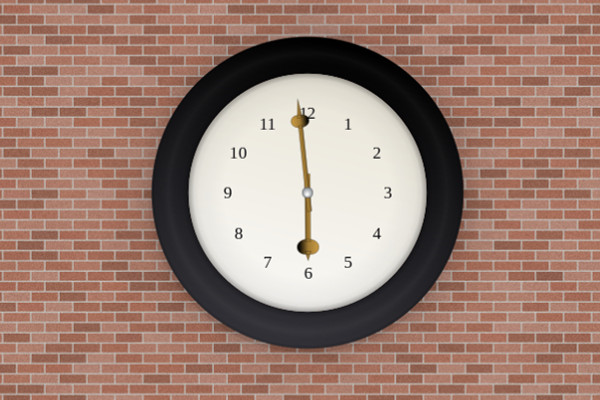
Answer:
5:59
